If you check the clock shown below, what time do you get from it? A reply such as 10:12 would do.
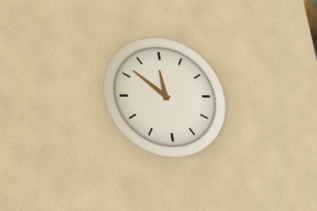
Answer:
11:52
